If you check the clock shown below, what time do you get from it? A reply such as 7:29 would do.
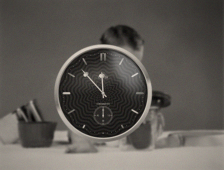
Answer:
11:53
